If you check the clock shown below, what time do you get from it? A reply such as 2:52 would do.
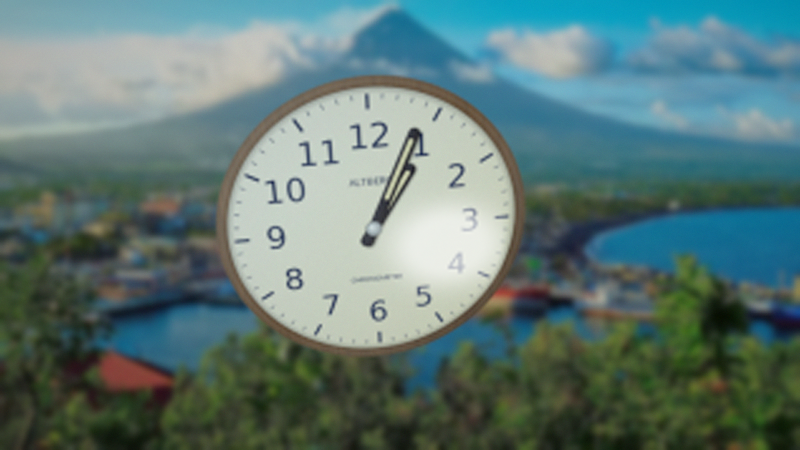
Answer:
1:04
